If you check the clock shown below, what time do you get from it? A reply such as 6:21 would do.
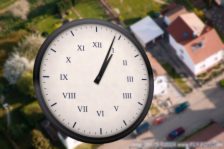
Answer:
1:04
